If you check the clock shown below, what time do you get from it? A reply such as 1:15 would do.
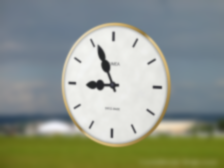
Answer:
8:56
